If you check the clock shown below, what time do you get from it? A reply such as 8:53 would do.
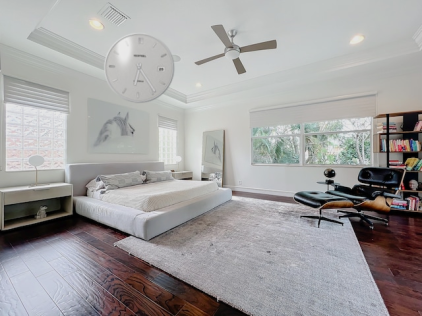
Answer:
6:24
